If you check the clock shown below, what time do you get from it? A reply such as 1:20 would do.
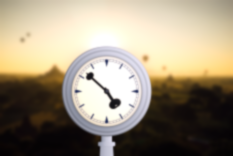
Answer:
4:52
